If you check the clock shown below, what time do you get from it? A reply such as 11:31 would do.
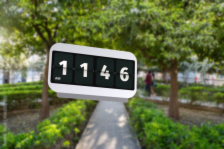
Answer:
11:46
